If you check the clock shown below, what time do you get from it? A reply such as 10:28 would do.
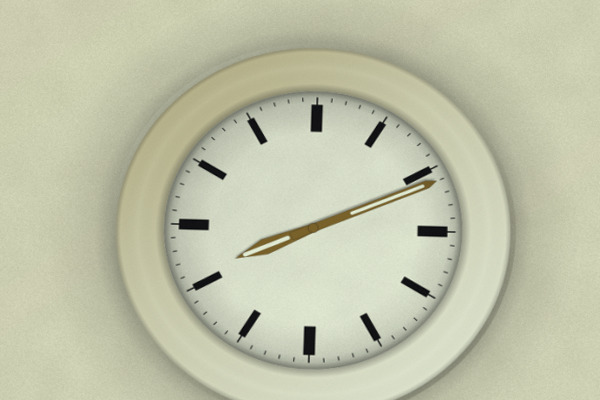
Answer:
8:11
